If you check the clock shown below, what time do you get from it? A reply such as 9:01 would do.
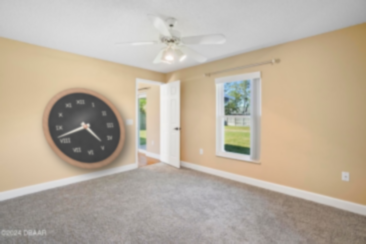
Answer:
4:42
